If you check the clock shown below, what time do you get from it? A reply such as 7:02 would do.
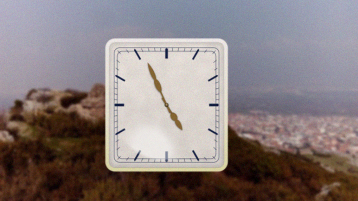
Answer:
4:56
